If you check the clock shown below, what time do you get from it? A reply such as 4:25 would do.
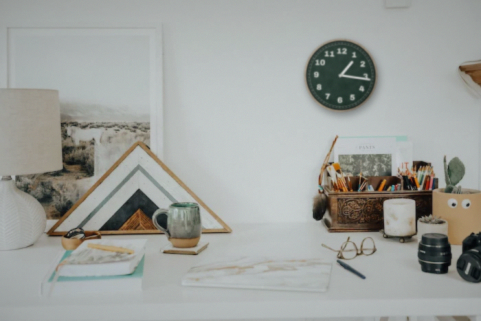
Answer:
1:16
